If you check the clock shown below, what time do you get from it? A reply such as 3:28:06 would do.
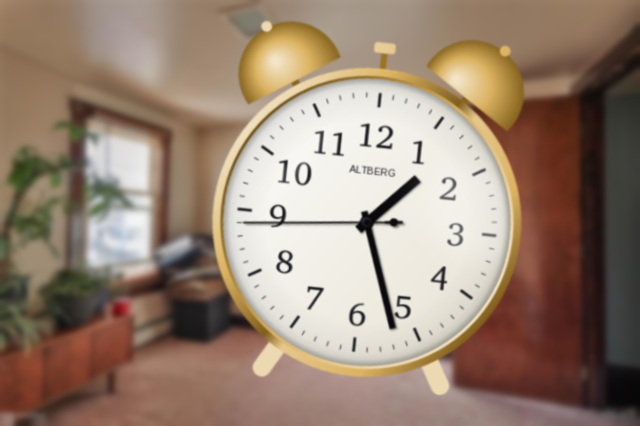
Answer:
1:26:44
